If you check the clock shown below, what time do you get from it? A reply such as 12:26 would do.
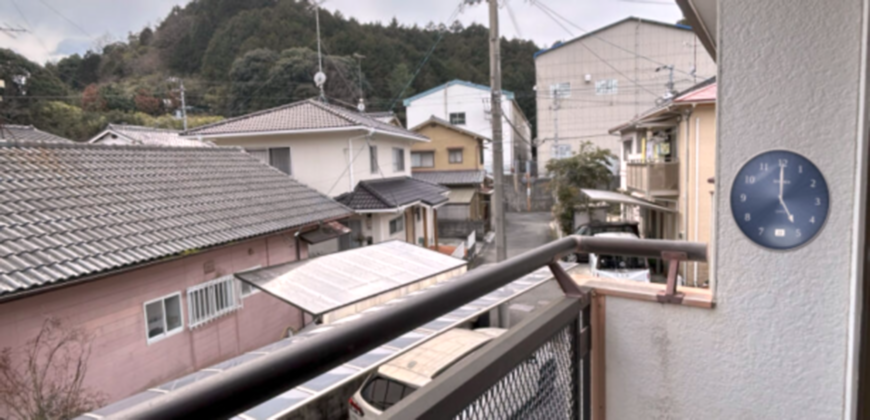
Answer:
5:00
